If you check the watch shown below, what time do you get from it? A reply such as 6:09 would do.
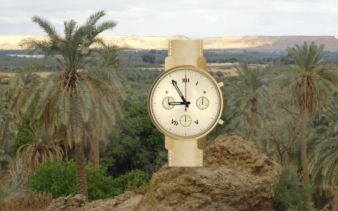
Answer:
8:55
